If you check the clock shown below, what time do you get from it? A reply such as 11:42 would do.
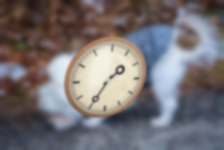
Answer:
1:35
